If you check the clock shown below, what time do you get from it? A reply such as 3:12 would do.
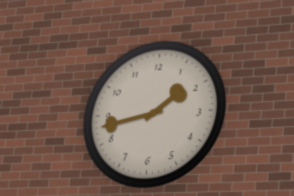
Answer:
1:43
